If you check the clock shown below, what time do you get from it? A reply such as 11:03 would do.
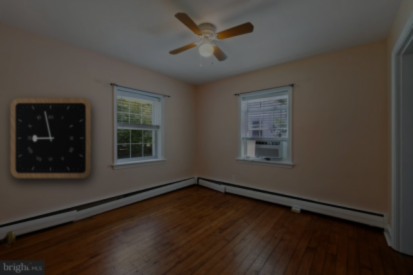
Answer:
8:58
